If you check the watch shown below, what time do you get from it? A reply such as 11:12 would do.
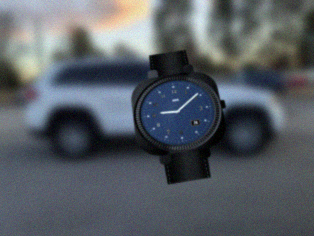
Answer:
9:09
